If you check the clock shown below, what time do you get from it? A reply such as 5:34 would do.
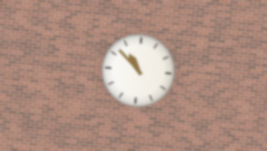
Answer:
10:52
